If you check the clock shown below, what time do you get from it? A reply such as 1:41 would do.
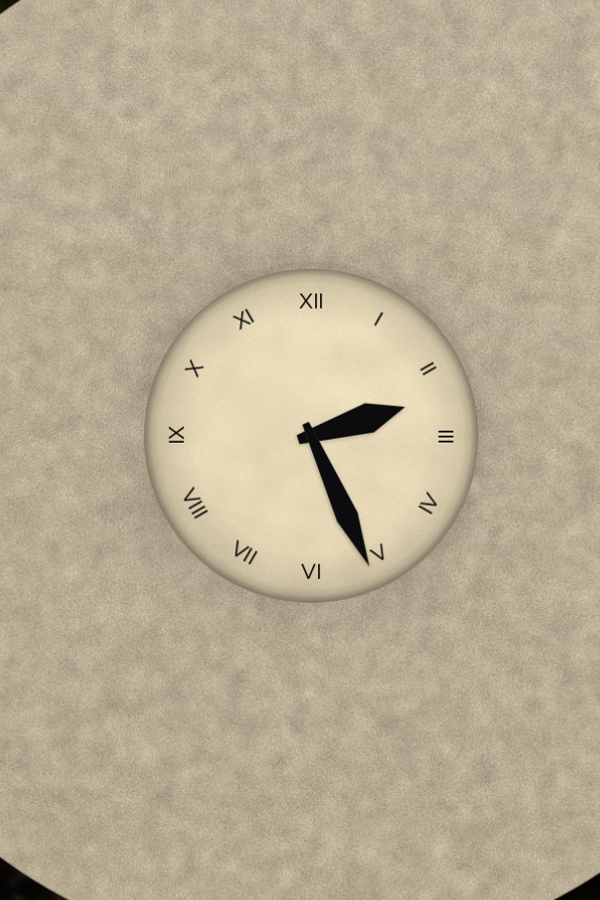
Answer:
2:26
